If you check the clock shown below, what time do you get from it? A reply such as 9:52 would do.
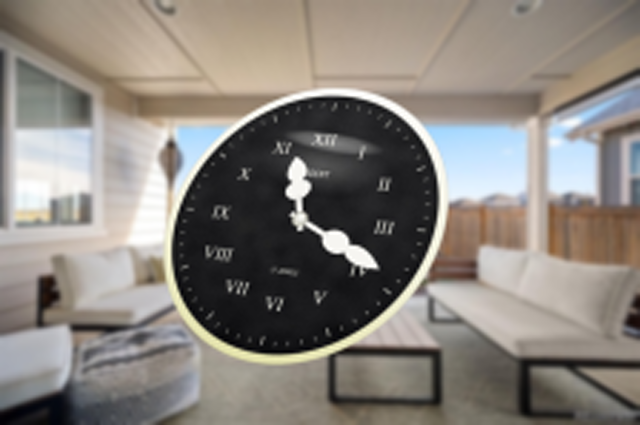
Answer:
11:19
